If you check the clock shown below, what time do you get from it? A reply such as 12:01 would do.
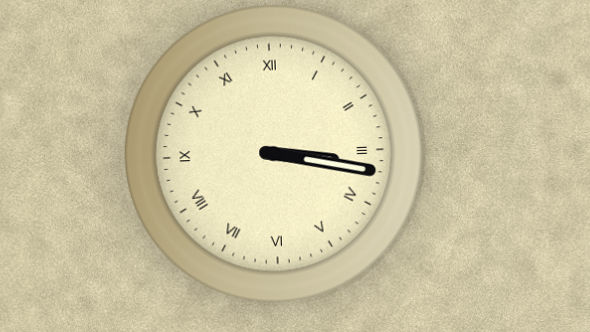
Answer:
3:17
